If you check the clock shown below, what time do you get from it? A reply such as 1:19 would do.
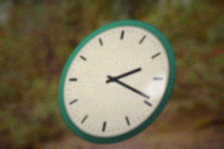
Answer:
2:19
